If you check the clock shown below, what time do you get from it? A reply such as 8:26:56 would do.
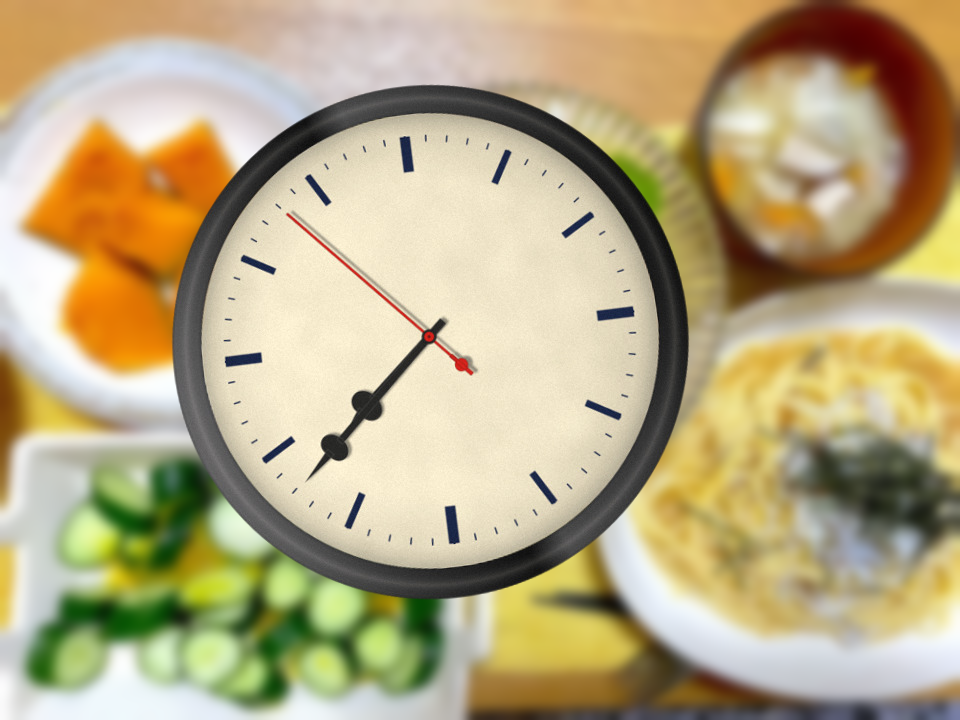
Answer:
7:37:53
